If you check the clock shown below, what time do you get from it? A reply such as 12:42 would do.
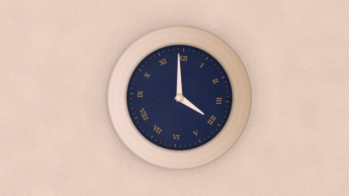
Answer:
3:59
